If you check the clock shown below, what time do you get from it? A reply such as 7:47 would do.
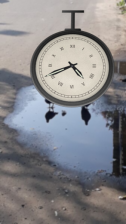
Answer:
4:41
